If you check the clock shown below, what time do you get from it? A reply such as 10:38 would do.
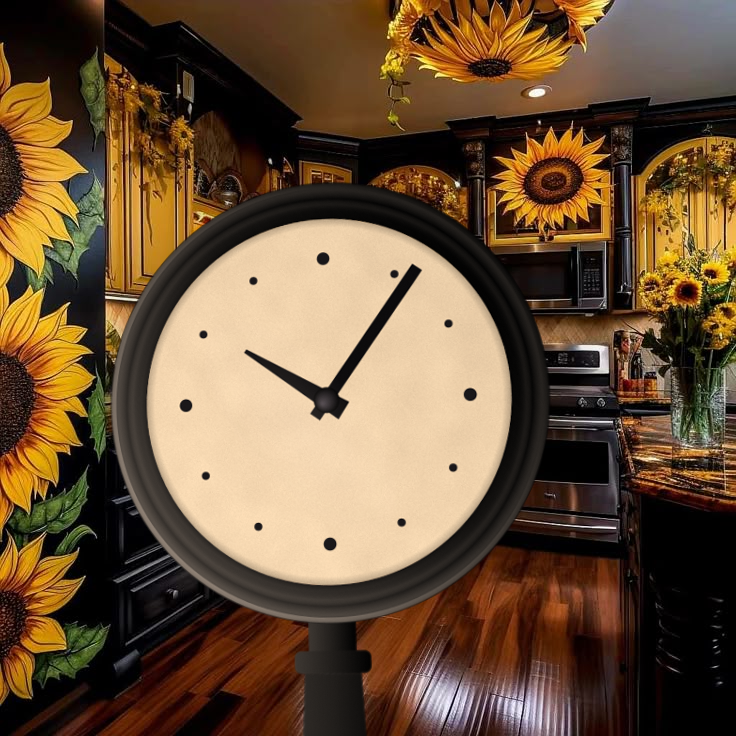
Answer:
10:06
